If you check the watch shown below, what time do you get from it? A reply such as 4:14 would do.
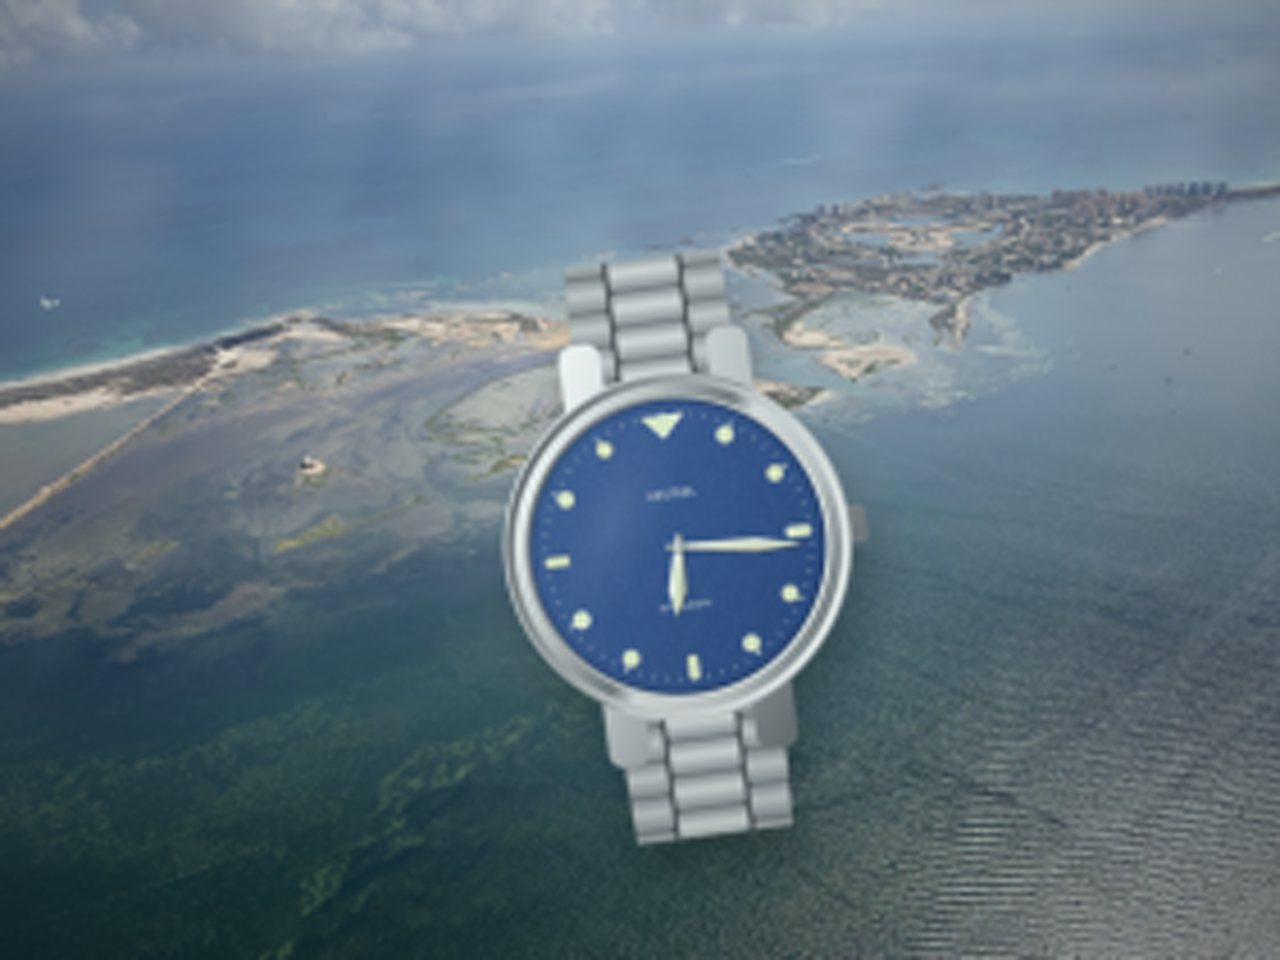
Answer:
6:16
